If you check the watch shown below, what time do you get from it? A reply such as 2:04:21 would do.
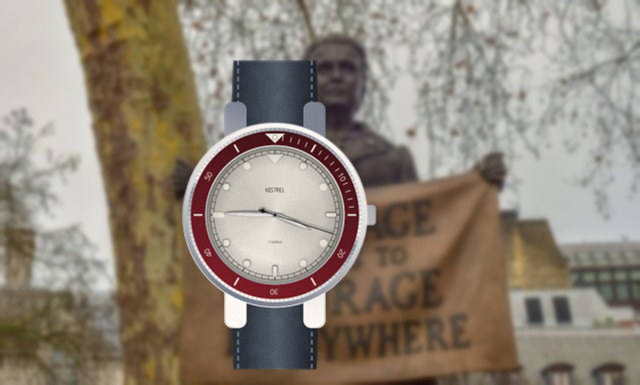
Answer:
3:45:18
